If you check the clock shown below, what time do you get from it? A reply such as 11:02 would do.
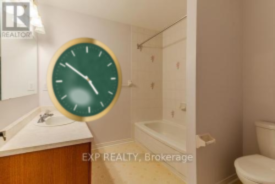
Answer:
4:51
